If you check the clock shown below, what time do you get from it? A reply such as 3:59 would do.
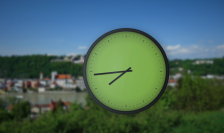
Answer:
7:44
